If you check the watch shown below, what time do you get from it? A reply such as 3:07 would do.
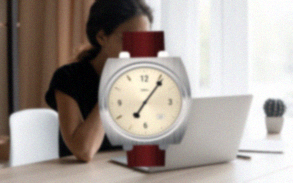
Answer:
7:06
